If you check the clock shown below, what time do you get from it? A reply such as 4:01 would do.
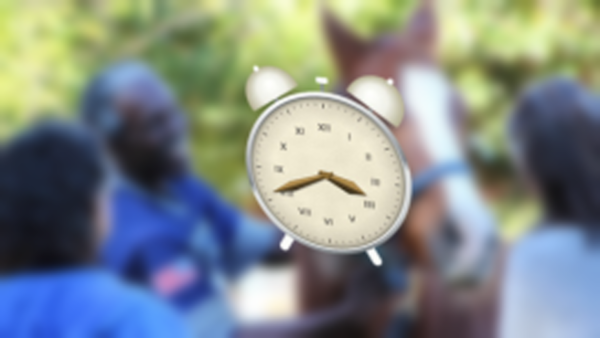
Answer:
3:41
